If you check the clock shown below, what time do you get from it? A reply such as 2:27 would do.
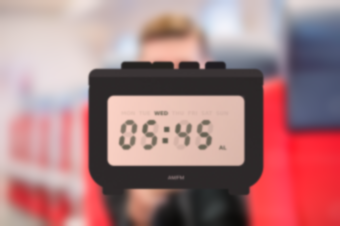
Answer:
5:45
